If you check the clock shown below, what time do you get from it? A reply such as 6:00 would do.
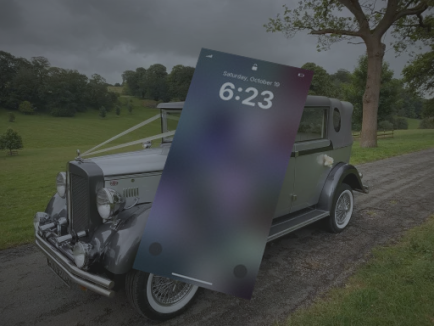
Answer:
6:23
